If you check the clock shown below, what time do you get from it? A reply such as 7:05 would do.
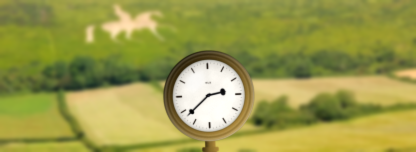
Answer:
2:38
